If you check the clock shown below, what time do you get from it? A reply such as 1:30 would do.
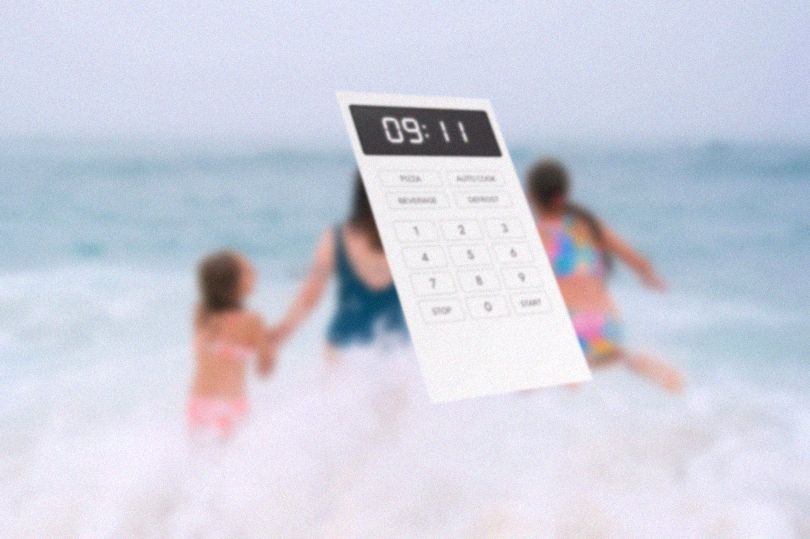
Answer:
9:11
